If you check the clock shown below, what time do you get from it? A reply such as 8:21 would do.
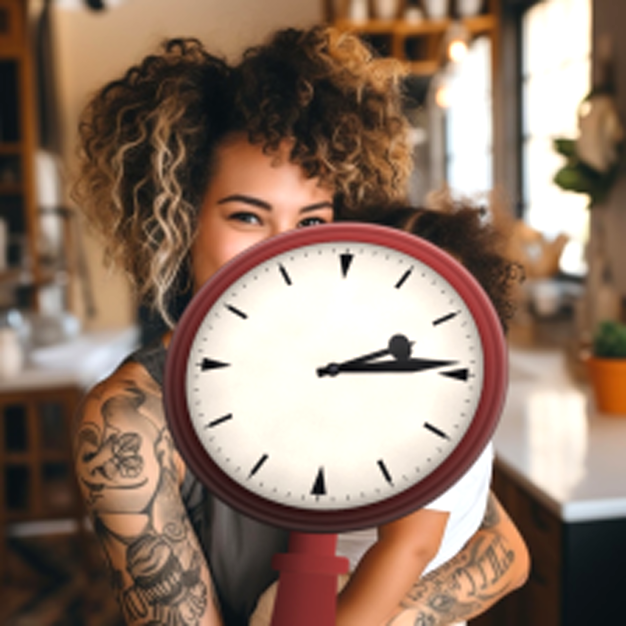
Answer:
2:14
